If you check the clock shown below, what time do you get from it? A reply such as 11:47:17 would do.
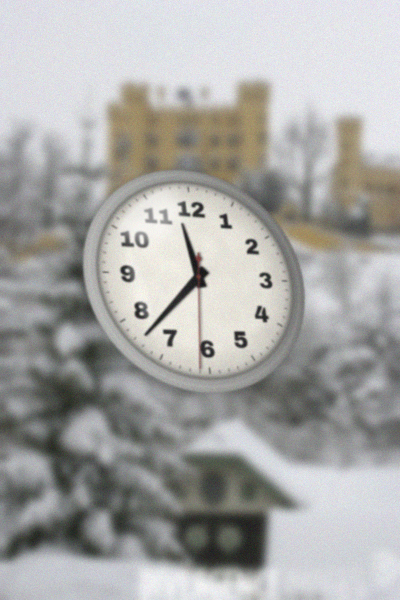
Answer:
11:37:31
